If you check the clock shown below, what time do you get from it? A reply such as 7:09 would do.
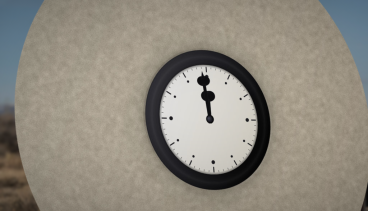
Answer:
11:59
